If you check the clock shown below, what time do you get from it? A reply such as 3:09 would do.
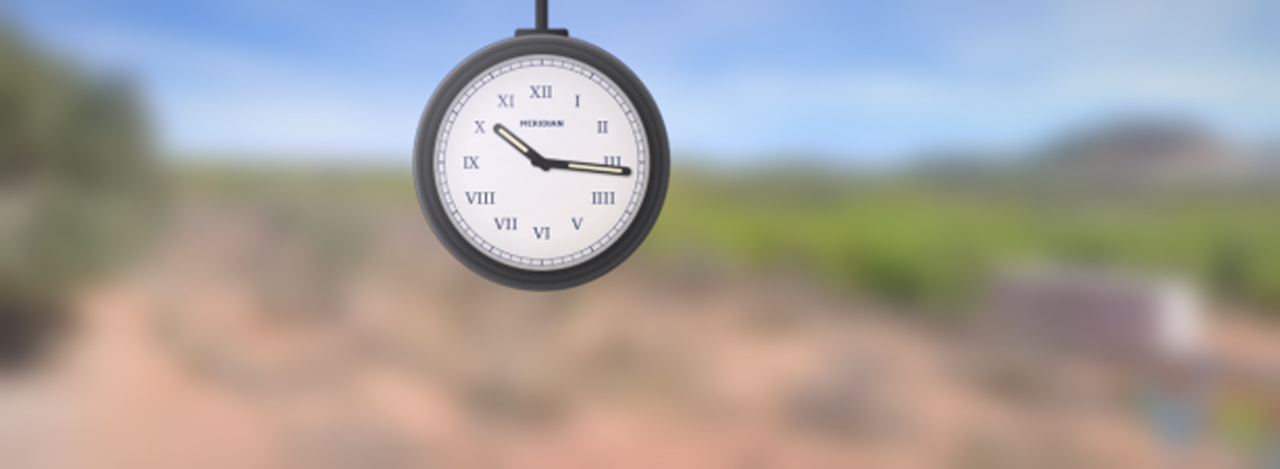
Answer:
10:16
